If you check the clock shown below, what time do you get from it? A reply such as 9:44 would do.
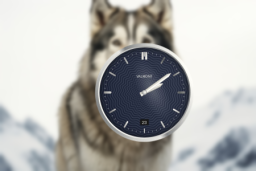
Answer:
2:09
